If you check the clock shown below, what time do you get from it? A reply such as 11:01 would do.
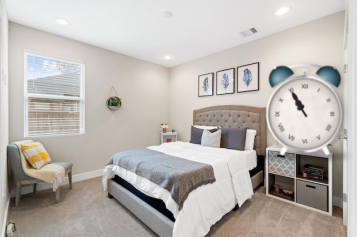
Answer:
10:55
